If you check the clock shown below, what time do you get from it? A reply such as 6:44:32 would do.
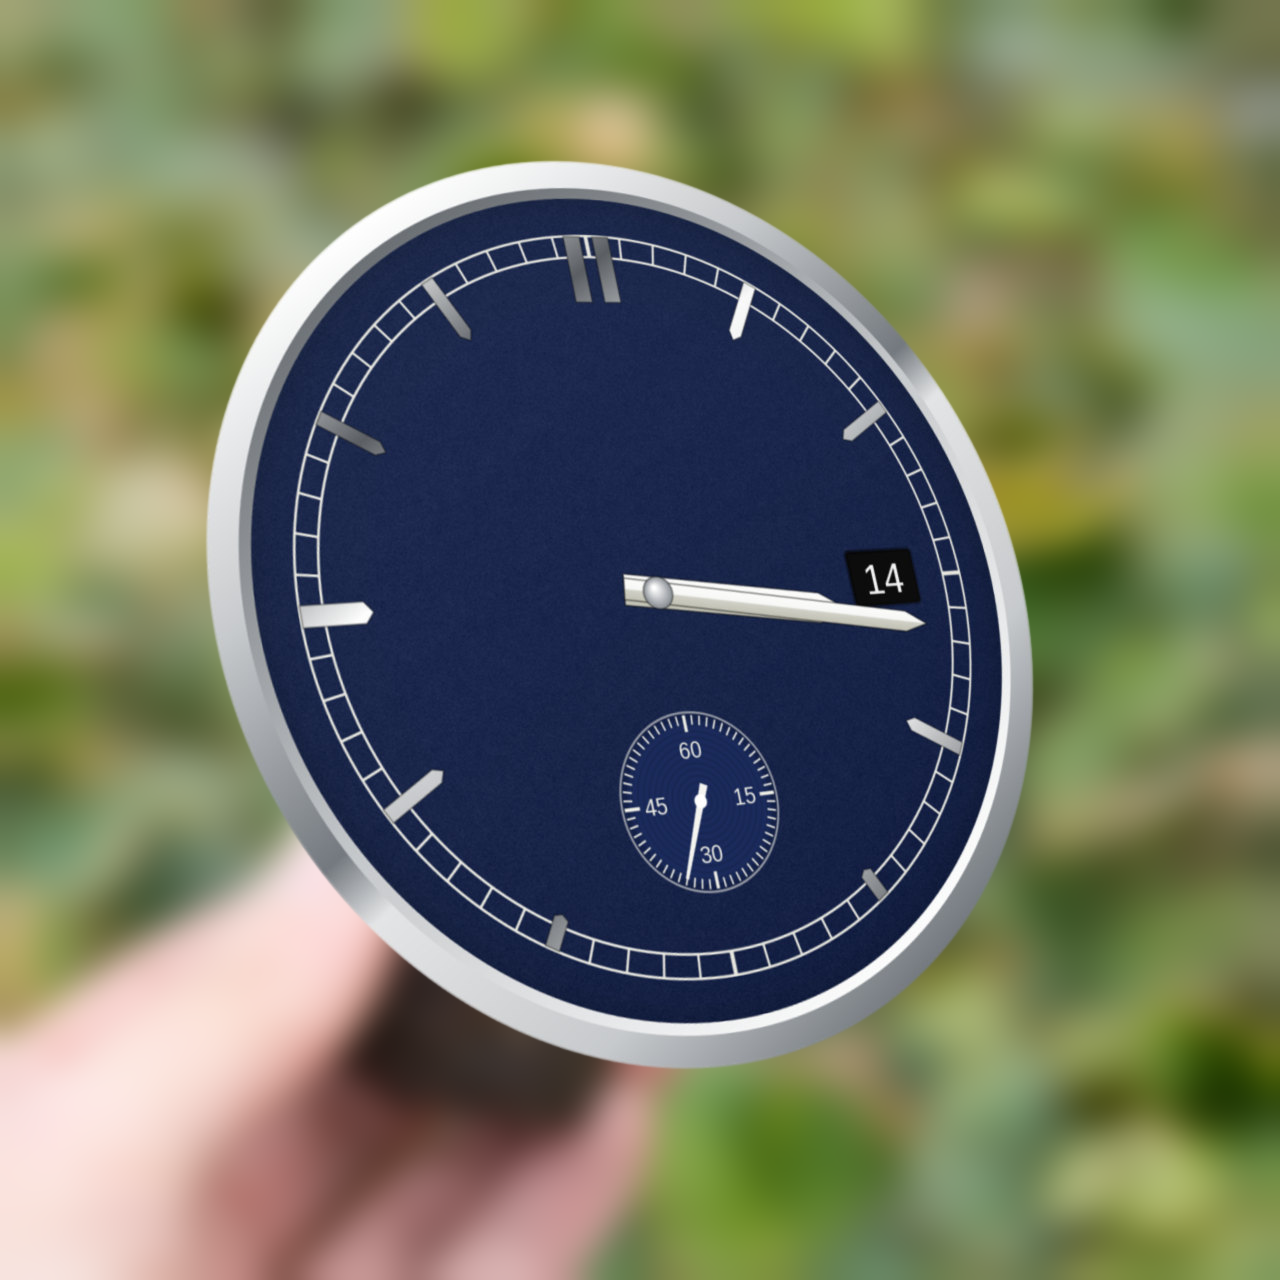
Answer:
3:16:34
